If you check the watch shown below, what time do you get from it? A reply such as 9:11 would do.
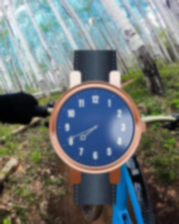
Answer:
7:41
